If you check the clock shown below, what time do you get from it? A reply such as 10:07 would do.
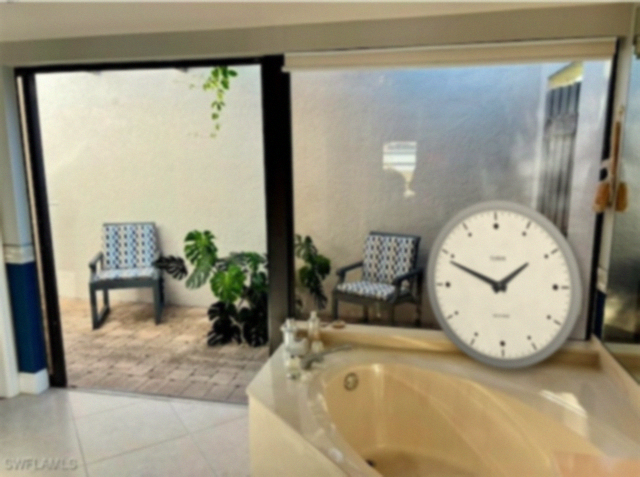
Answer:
1:49
